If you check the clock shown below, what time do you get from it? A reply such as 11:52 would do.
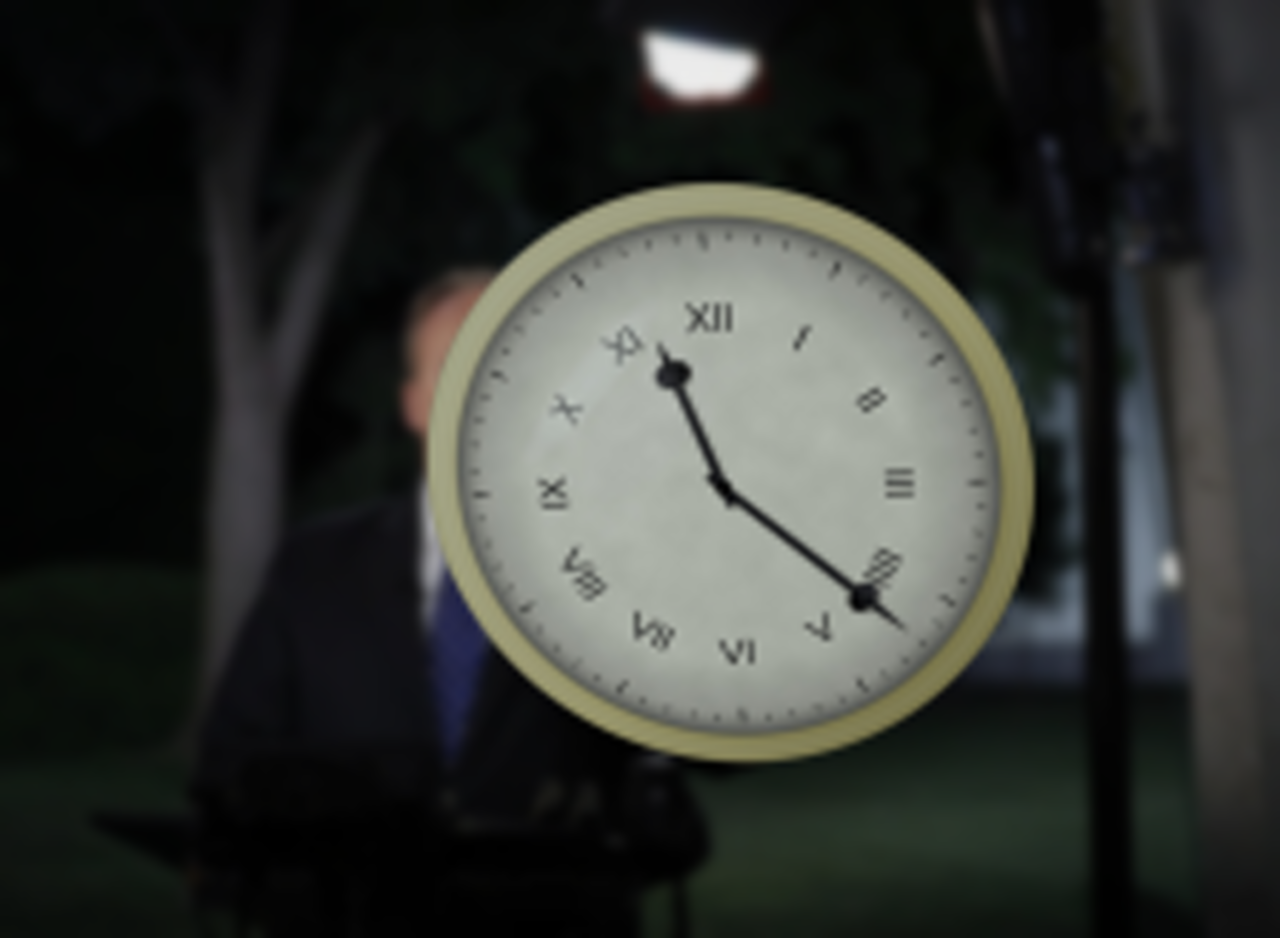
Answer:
11:22
